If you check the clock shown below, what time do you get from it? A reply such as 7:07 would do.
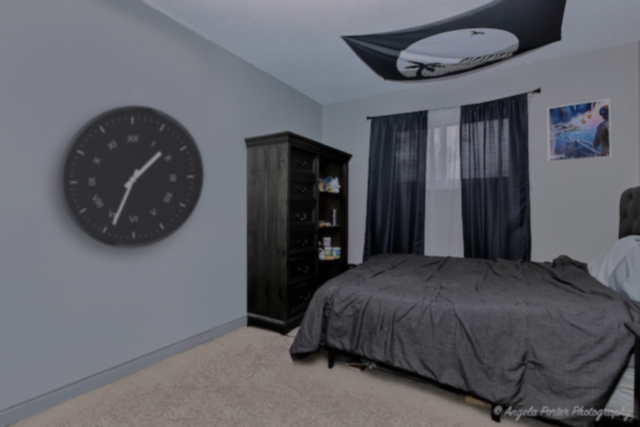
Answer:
1:34
